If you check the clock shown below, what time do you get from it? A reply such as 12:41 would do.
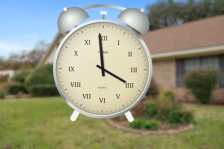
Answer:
3:59
